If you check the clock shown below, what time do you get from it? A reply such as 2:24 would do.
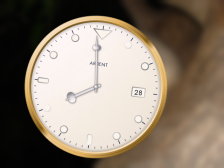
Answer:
7:59
